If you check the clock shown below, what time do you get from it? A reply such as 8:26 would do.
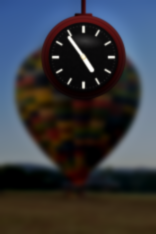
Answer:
4:54
